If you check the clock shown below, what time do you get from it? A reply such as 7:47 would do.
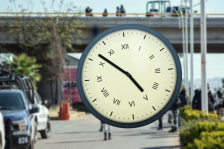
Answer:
4:52
